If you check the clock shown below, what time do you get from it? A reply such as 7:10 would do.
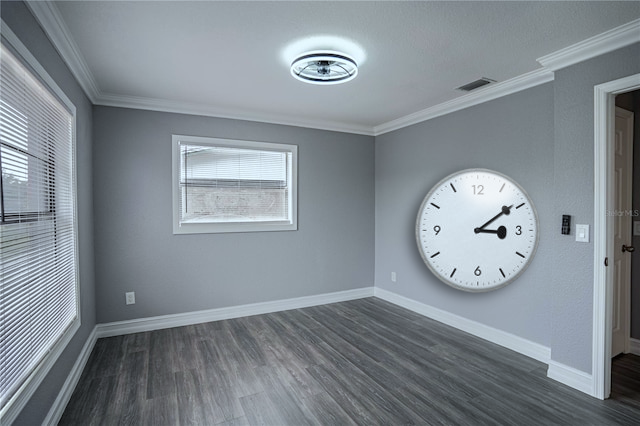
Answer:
3:09
